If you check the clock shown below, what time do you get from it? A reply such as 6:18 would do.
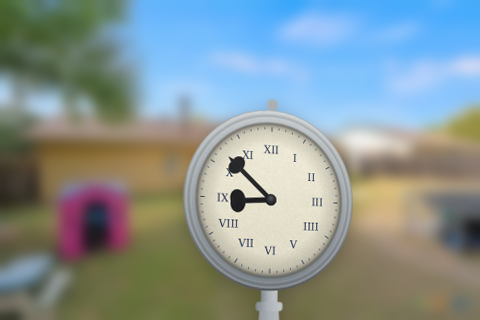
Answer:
8:52
